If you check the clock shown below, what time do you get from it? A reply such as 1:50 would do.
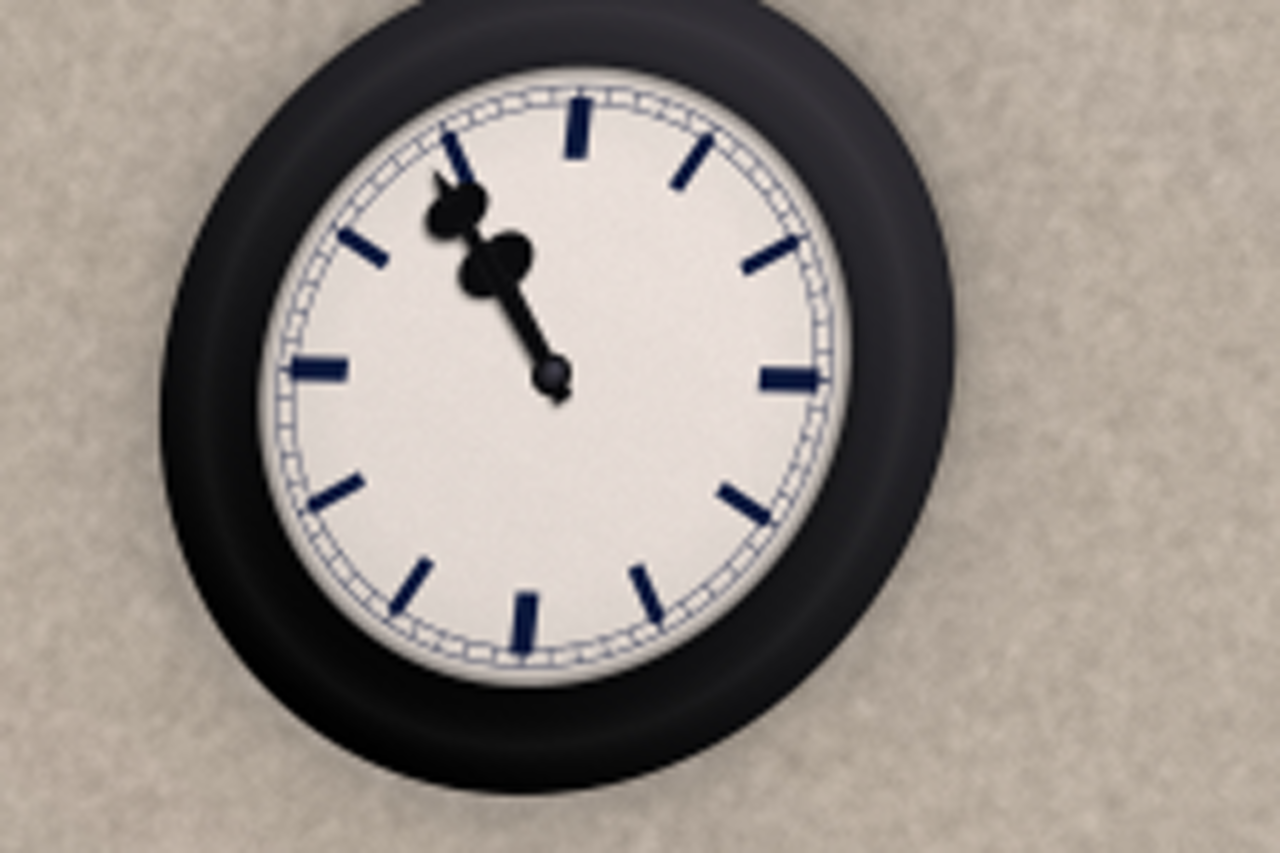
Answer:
10:54
